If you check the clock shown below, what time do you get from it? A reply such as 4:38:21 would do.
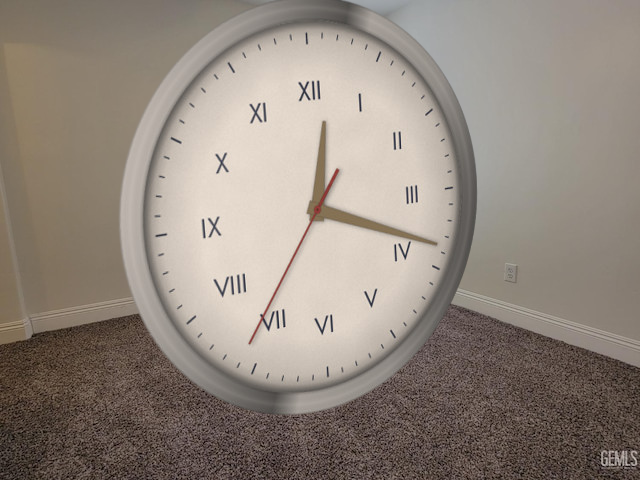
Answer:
12:18:36
